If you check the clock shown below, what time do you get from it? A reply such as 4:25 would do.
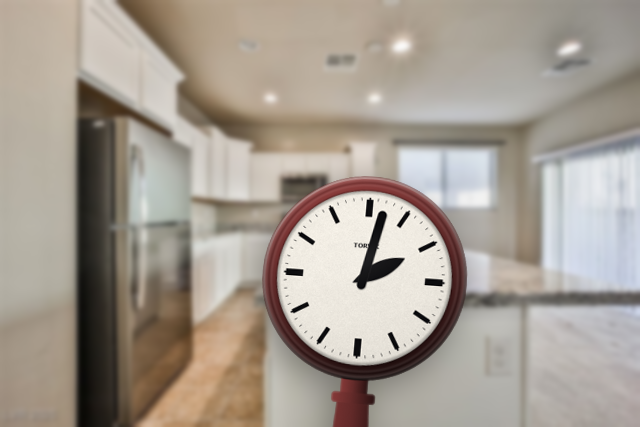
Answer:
2:02
